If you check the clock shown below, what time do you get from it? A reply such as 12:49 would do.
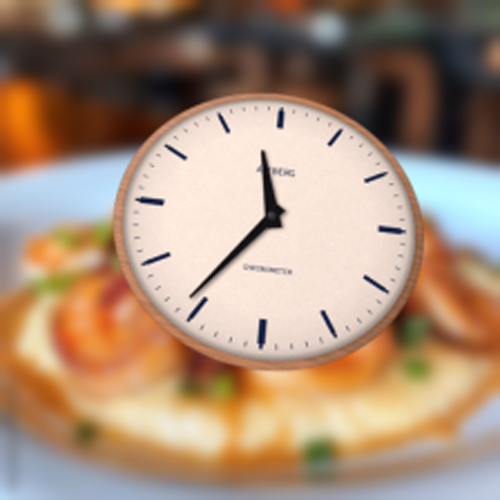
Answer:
11:36
